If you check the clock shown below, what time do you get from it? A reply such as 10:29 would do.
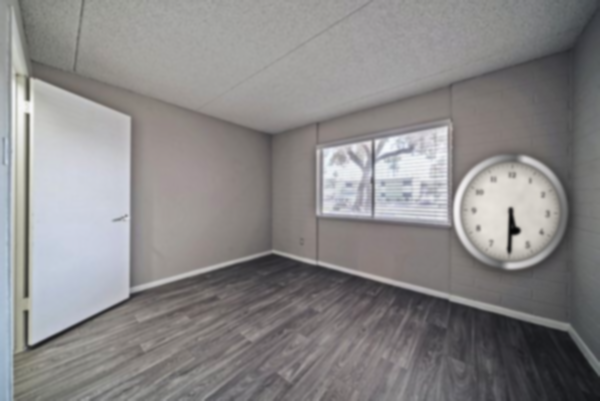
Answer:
5:30
